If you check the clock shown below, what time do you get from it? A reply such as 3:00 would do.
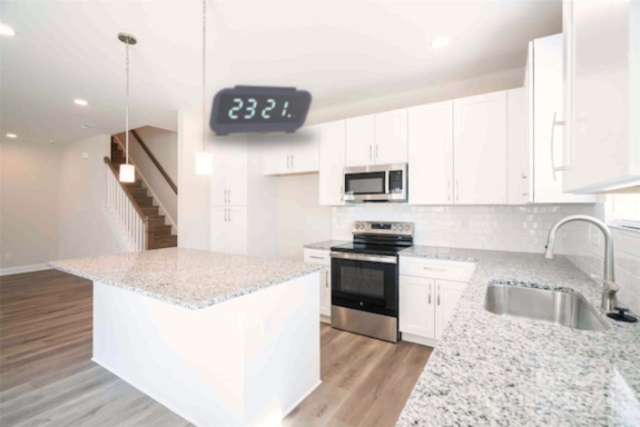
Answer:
23:21
